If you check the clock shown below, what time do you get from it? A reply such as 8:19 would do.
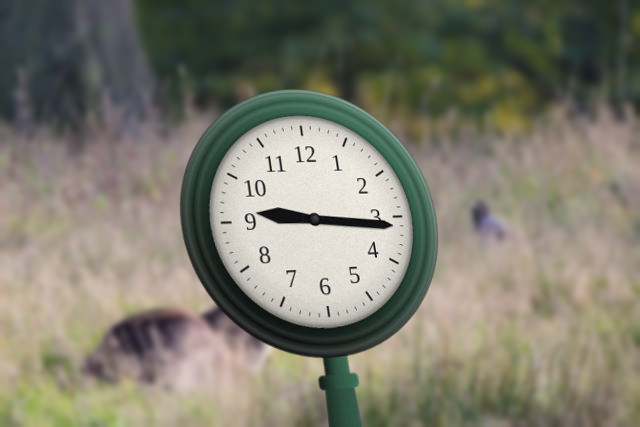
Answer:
9:16
